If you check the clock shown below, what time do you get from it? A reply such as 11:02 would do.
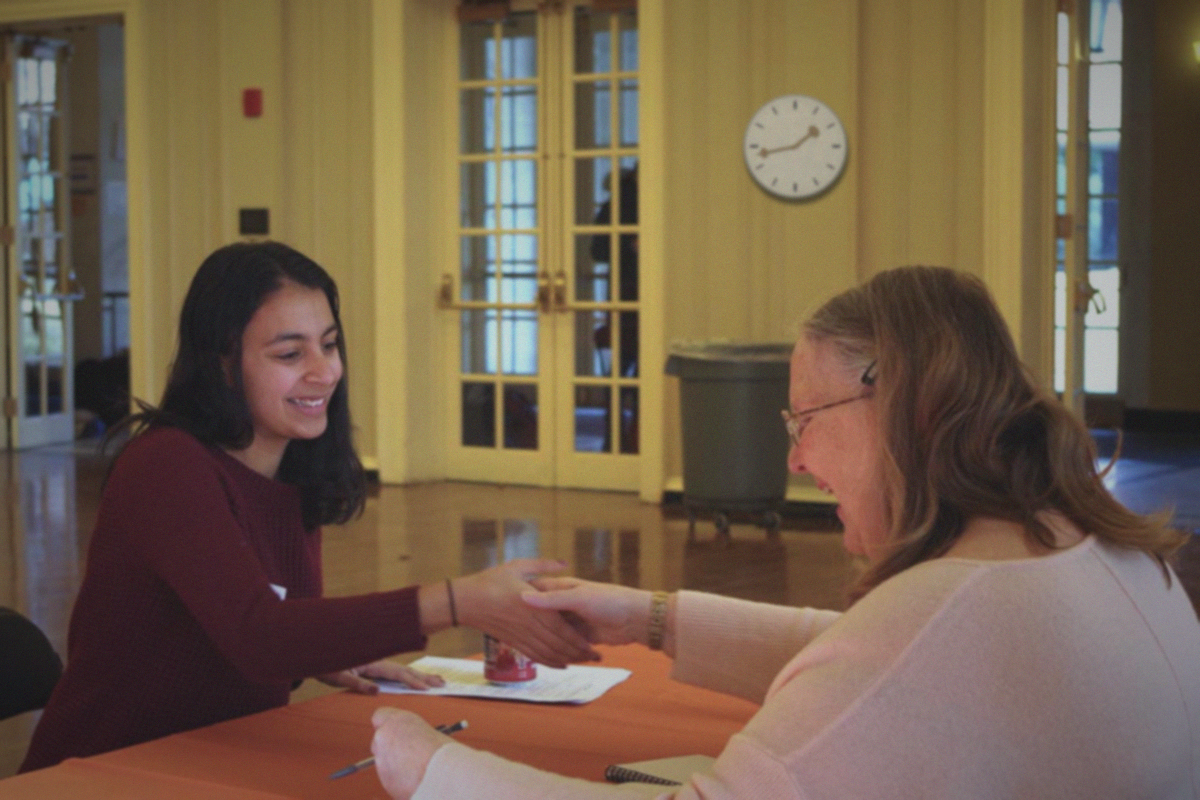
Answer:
1:43
